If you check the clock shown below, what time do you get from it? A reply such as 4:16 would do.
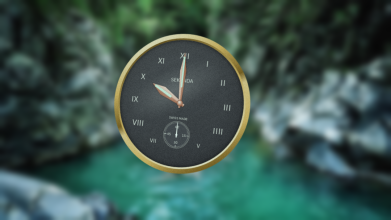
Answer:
10:00
